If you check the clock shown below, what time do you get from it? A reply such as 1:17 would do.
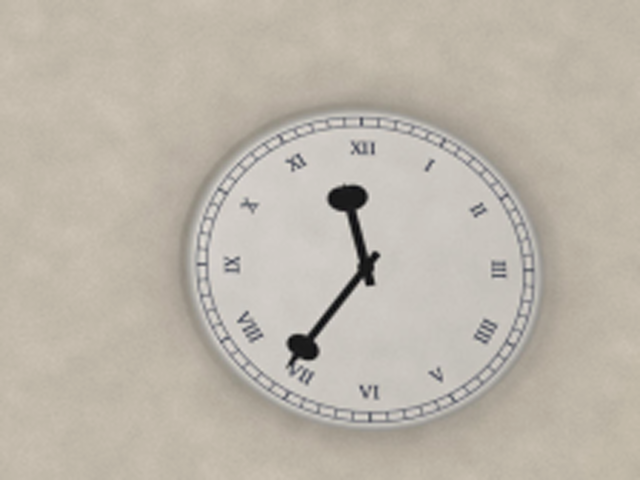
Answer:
11:36
